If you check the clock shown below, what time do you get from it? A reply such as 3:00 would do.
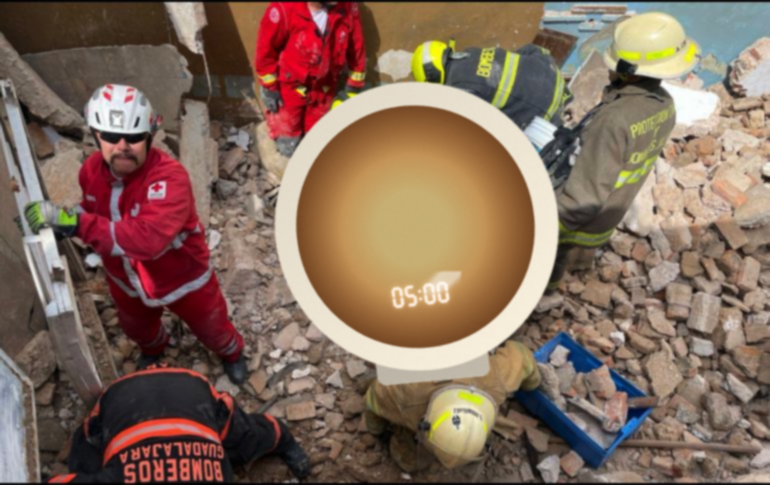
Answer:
5:00
